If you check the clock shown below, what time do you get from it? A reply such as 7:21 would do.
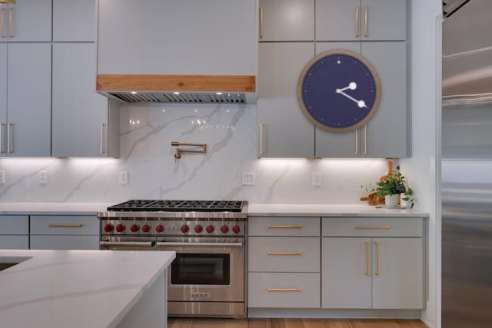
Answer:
2:20
